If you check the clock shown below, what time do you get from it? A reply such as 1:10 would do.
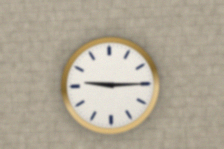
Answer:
9:15
